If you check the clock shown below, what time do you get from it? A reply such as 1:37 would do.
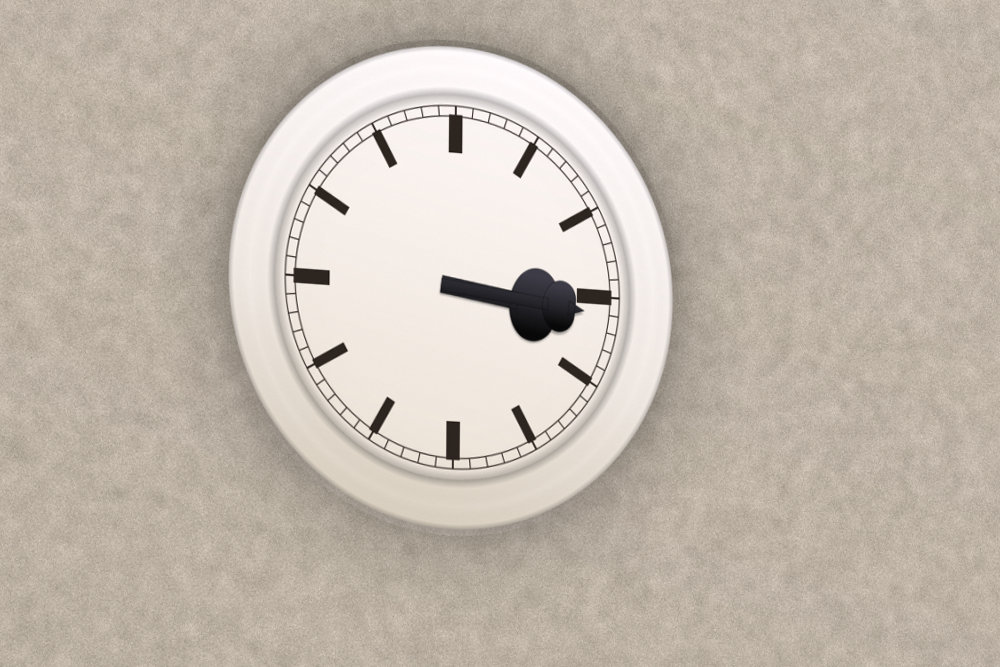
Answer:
3:16
